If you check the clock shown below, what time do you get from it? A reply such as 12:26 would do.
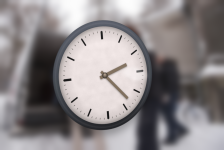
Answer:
2:23
